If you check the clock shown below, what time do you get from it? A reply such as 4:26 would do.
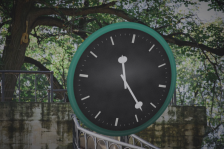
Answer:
11:23
